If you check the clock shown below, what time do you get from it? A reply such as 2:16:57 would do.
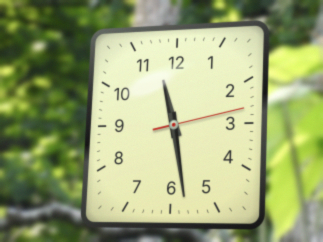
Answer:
11:28:13
